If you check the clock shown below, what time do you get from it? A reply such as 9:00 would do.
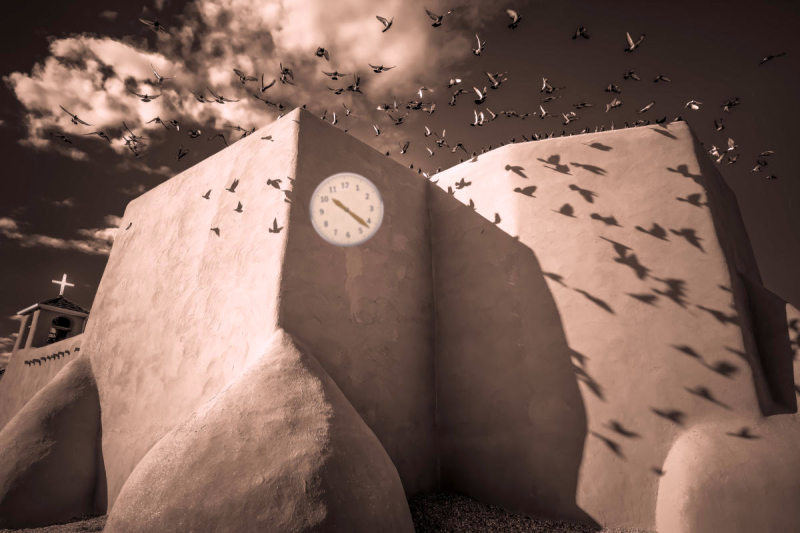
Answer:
10:22
